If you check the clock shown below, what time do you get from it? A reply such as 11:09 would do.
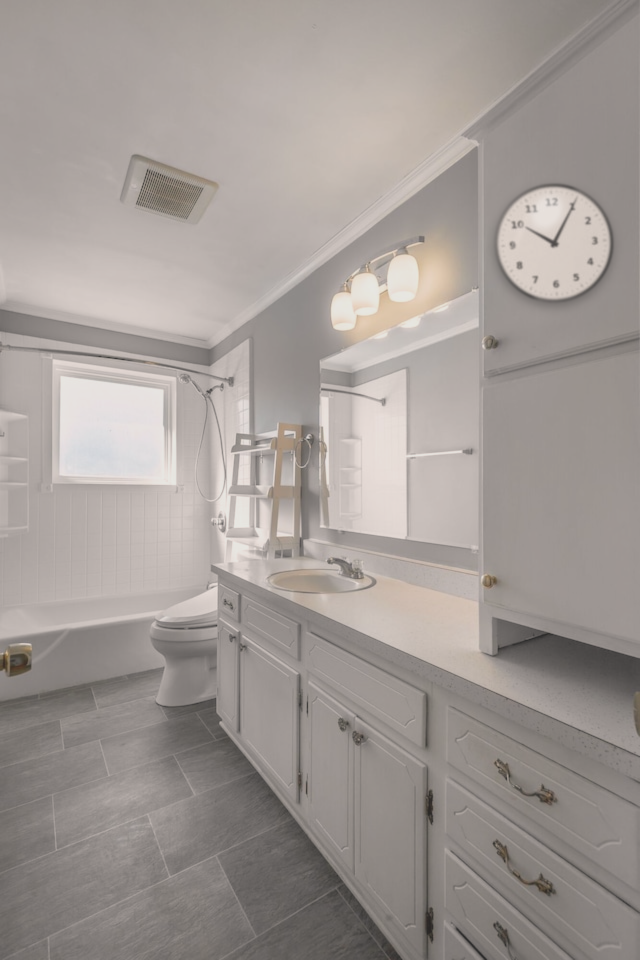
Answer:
10:05
